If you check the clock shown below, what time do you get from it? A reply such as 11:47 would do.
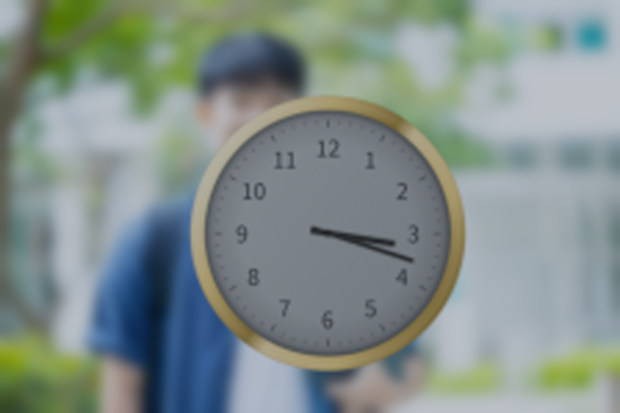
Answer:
3:18
